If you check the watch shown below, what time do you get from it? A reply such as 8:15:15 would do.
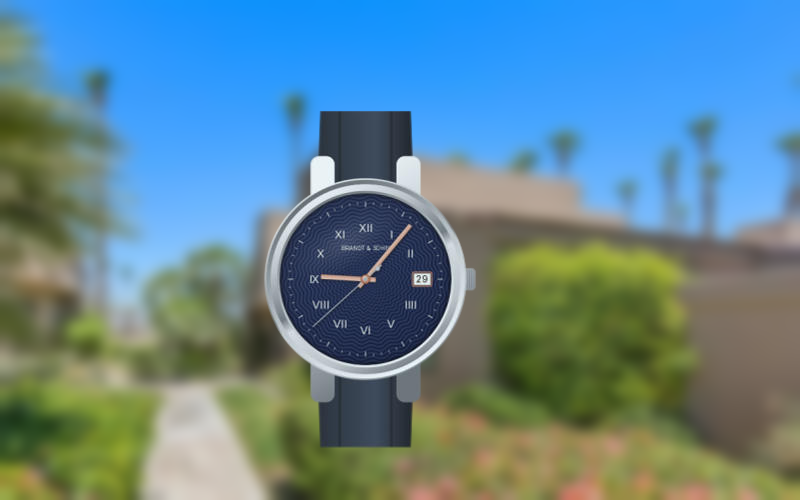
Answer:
9:06:38
